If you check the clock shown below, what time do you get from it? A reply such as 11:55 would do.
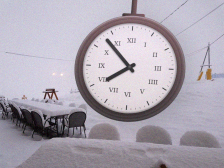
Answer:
7:53
